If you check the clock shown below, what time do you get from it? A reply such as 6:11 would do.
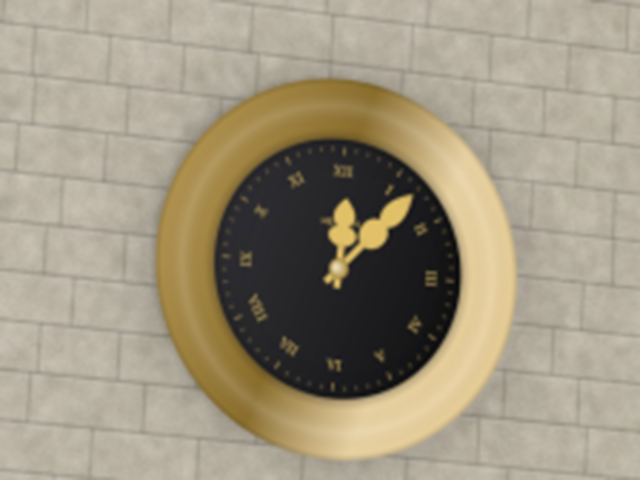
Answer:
12:07
